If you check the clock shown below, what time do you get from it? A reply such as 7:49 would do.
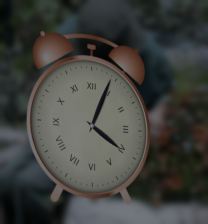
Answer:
4:04
